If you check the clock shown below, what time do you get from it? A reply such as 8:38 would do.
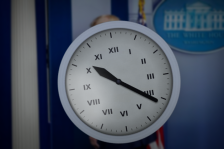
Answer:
10:21
